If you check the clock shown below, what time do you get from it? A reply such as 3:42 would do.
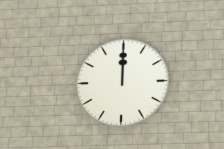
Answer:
12:00
